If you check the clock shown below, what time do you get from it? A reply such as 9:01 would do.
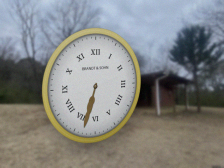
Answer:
6:33
